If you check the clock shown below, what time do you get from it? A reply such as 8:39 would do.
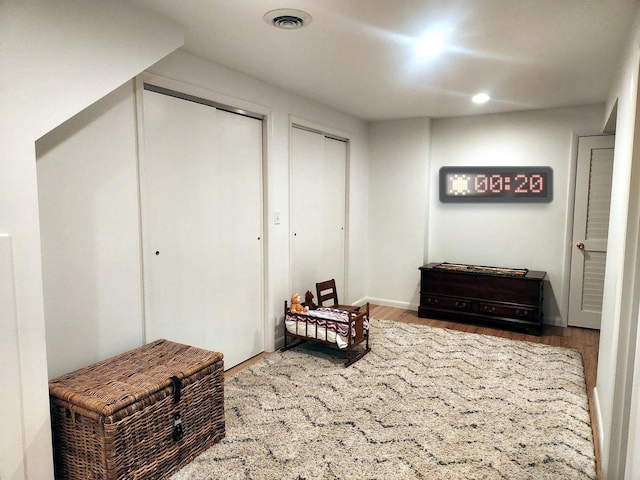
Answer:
0:20
